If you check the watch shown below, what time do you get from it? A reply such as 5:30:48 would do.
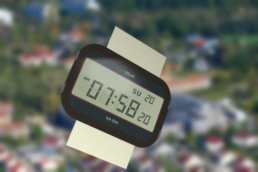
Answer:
7:58:20
